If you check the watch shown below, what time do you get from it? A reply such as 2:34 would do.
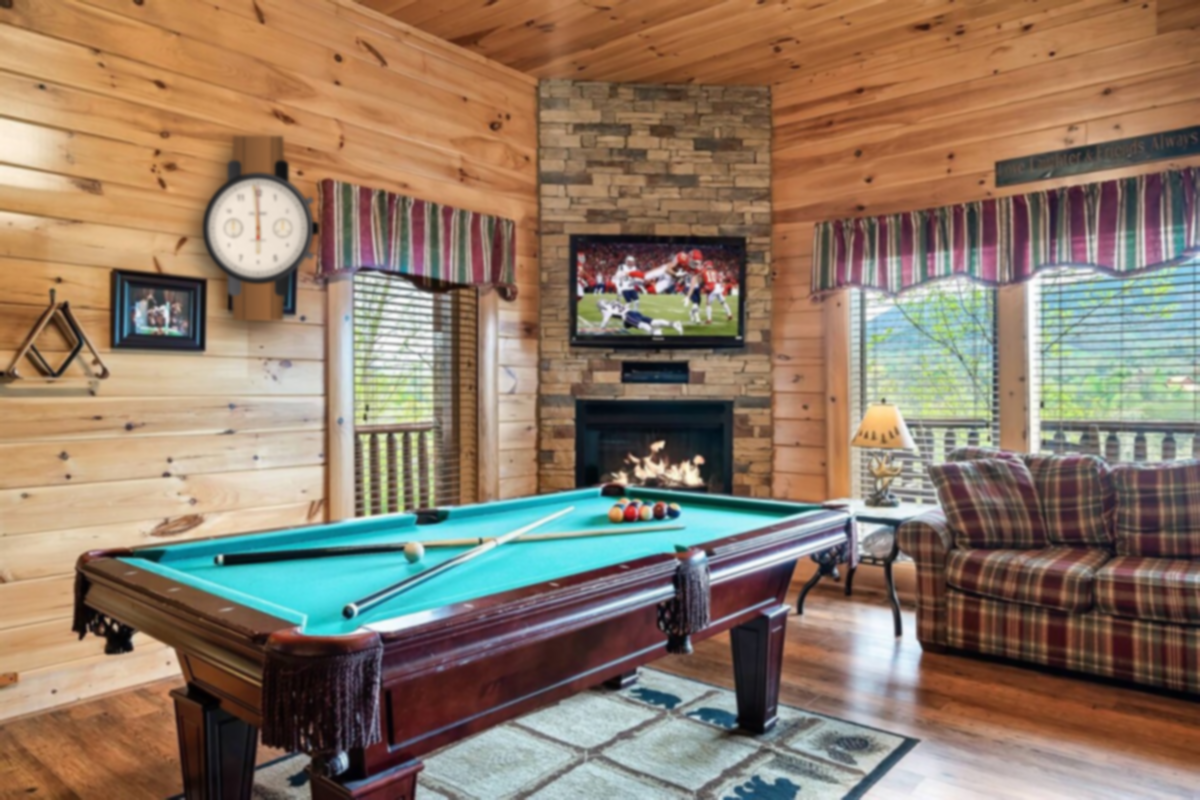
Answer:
5:59
